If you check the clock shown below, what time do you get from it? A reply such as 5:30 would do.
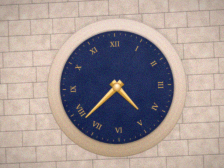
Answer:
4:38
